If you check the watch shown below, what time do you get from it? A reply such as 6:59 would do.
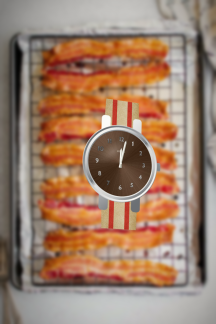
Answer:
12:02
